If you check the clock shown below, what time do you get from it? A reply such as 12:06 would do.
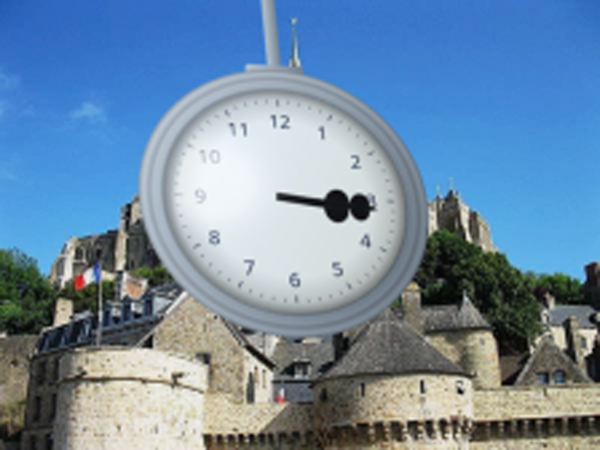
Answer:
3:16
